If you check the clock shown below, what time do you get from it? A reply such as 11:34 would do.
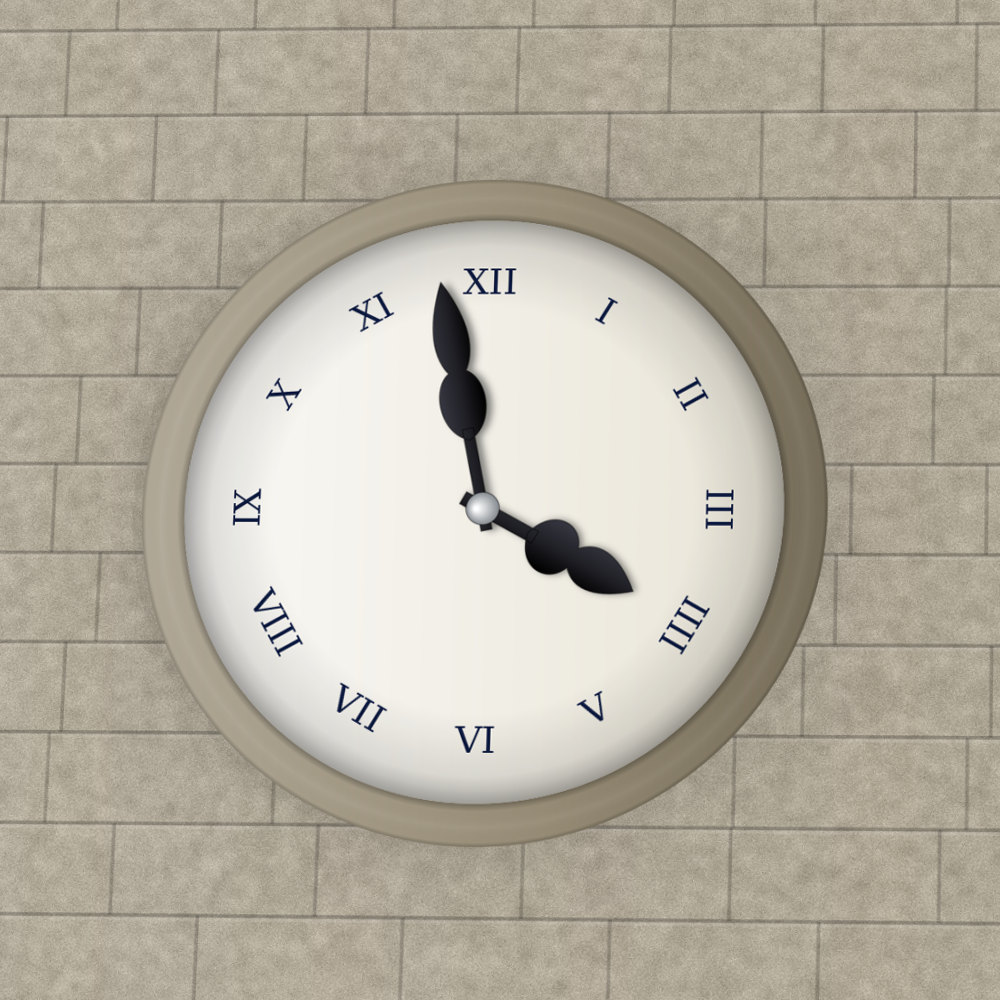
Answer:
3:58
